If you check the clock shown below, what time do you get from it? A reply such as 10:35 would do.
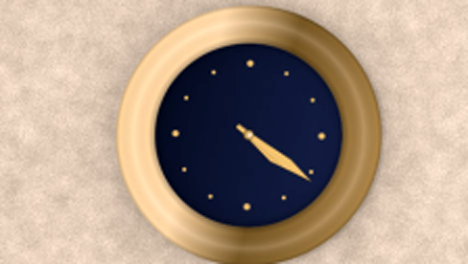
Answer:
4:21
